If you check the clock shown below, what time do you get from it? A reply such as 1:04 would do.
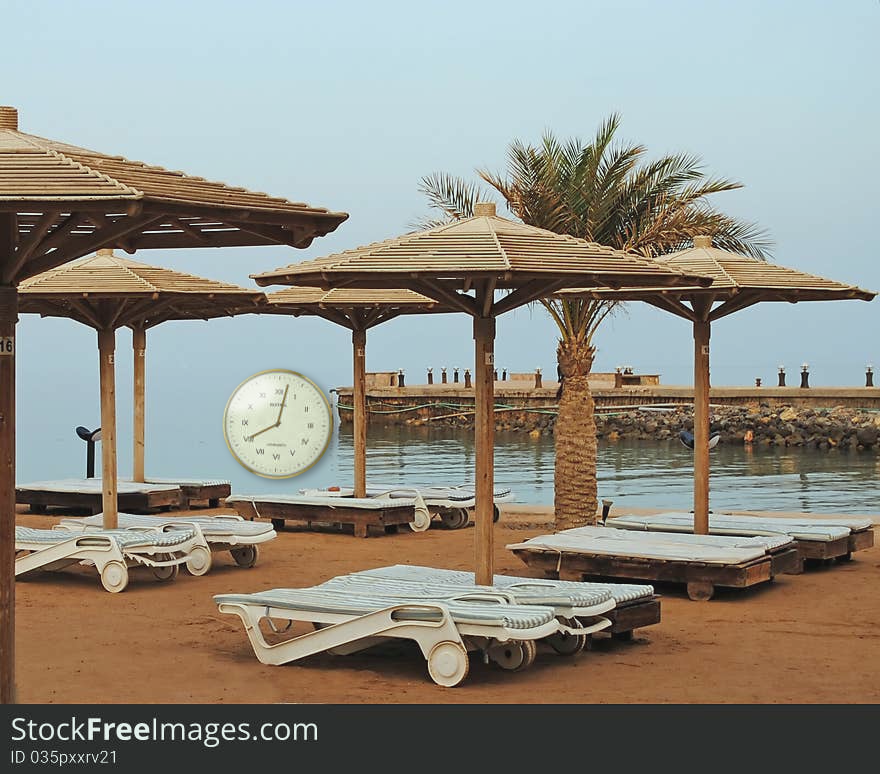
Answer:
8:02
